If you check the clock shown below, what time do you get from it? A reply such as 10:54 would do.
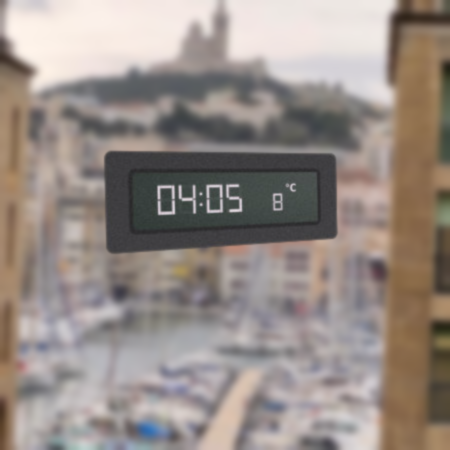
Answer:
4:05
